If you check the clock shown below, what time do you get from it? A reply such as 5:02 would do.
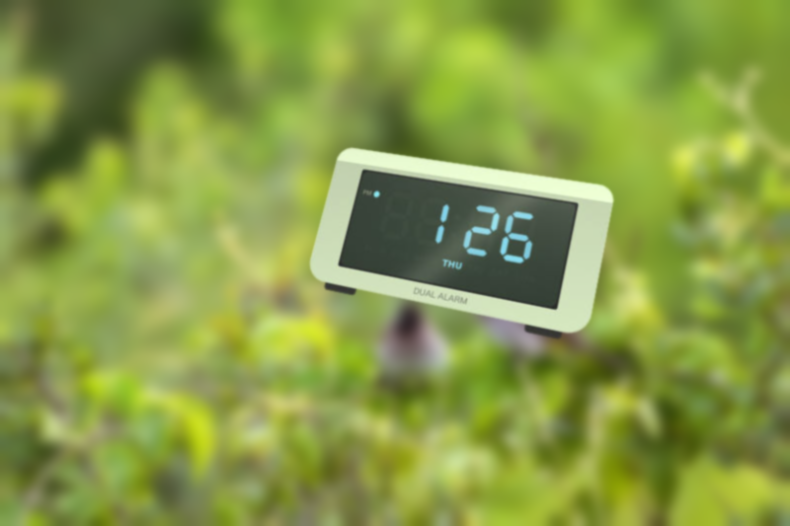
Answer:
1:26
